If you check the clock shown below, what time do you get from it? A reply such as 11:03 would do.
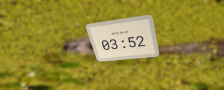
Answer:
3:52
